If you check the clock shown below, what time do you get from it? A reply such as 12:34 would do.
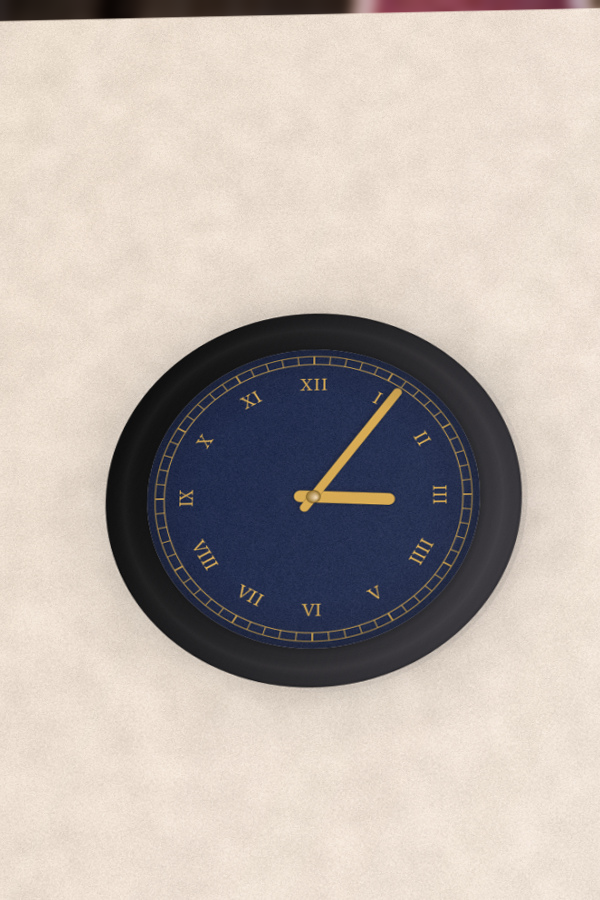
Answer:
3:06
